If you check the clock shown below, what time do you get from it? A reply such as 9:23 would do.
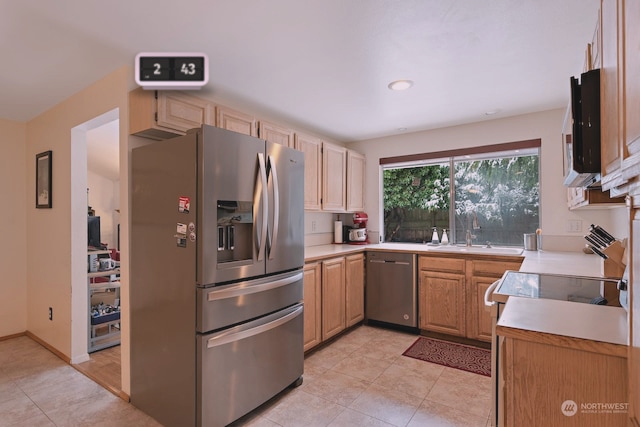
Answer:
2:43
